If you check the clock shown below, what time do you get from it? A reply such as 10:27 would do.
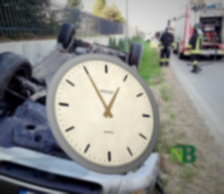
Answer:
12:55
